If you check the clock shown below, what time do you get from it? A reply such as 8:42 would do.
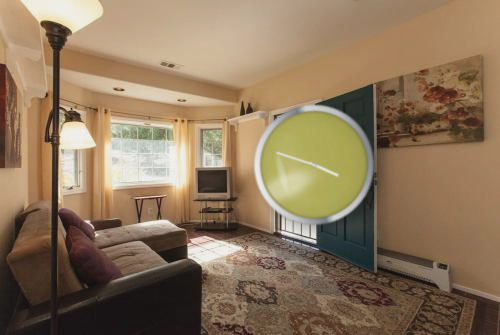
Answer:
3:48
